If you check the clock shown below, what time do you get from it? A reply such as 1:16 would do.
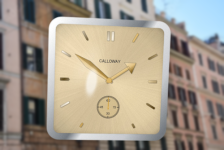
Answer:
1:51
